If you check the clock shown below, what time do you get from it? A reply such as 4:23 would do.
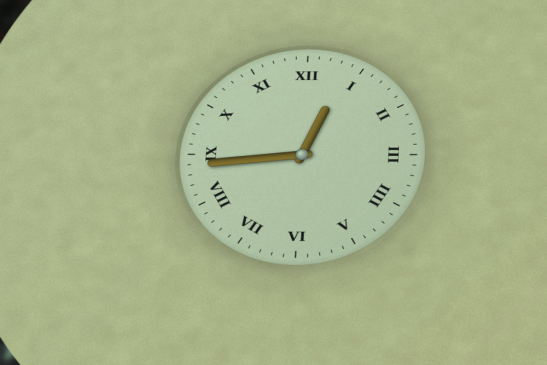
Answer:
12:44
